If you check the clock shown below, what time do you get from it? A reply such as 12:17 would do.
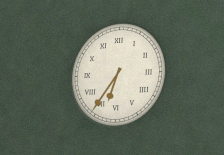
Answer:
6:36
